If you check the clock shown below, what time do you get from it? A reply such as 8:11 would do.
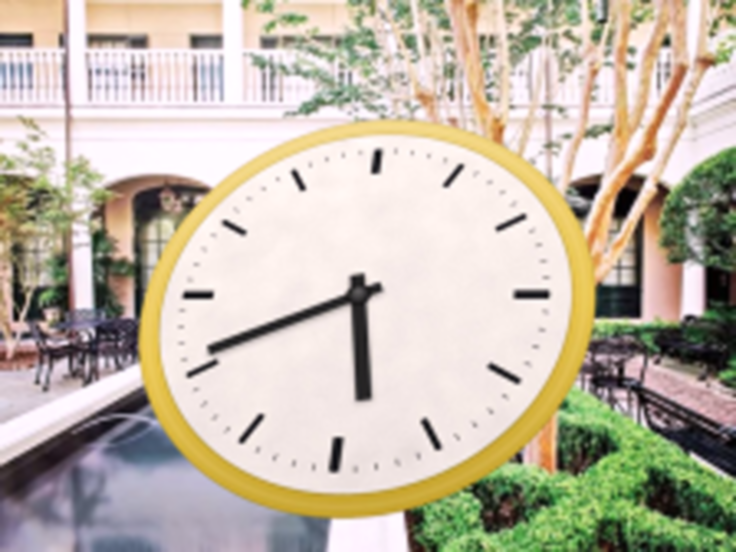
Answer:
5:41
